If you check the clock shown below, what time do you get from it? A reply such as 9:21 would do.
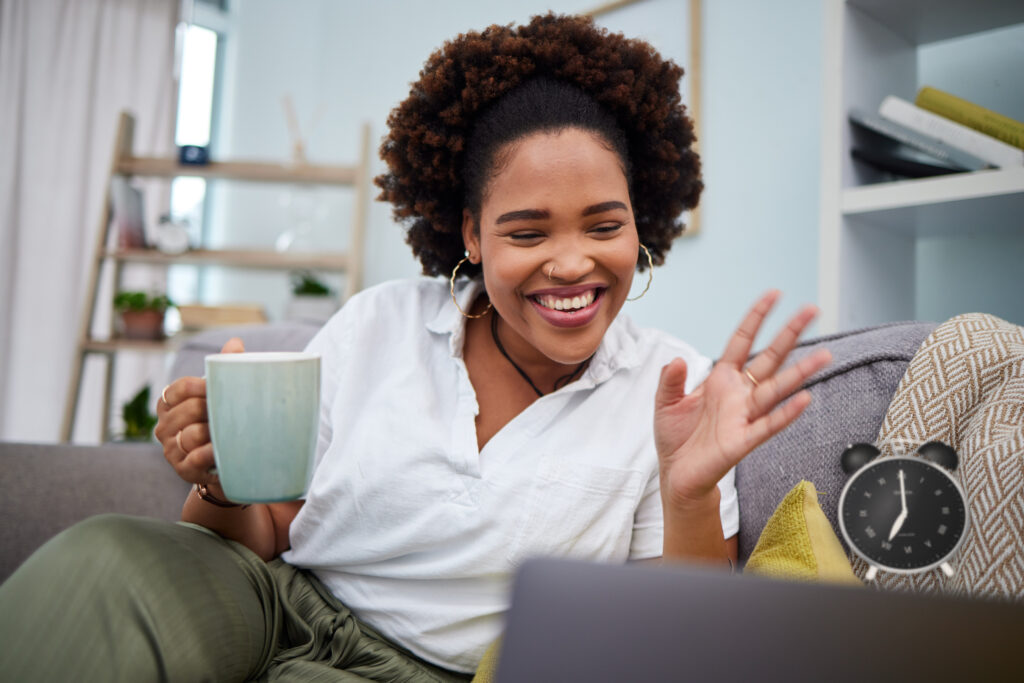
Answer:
7:00
